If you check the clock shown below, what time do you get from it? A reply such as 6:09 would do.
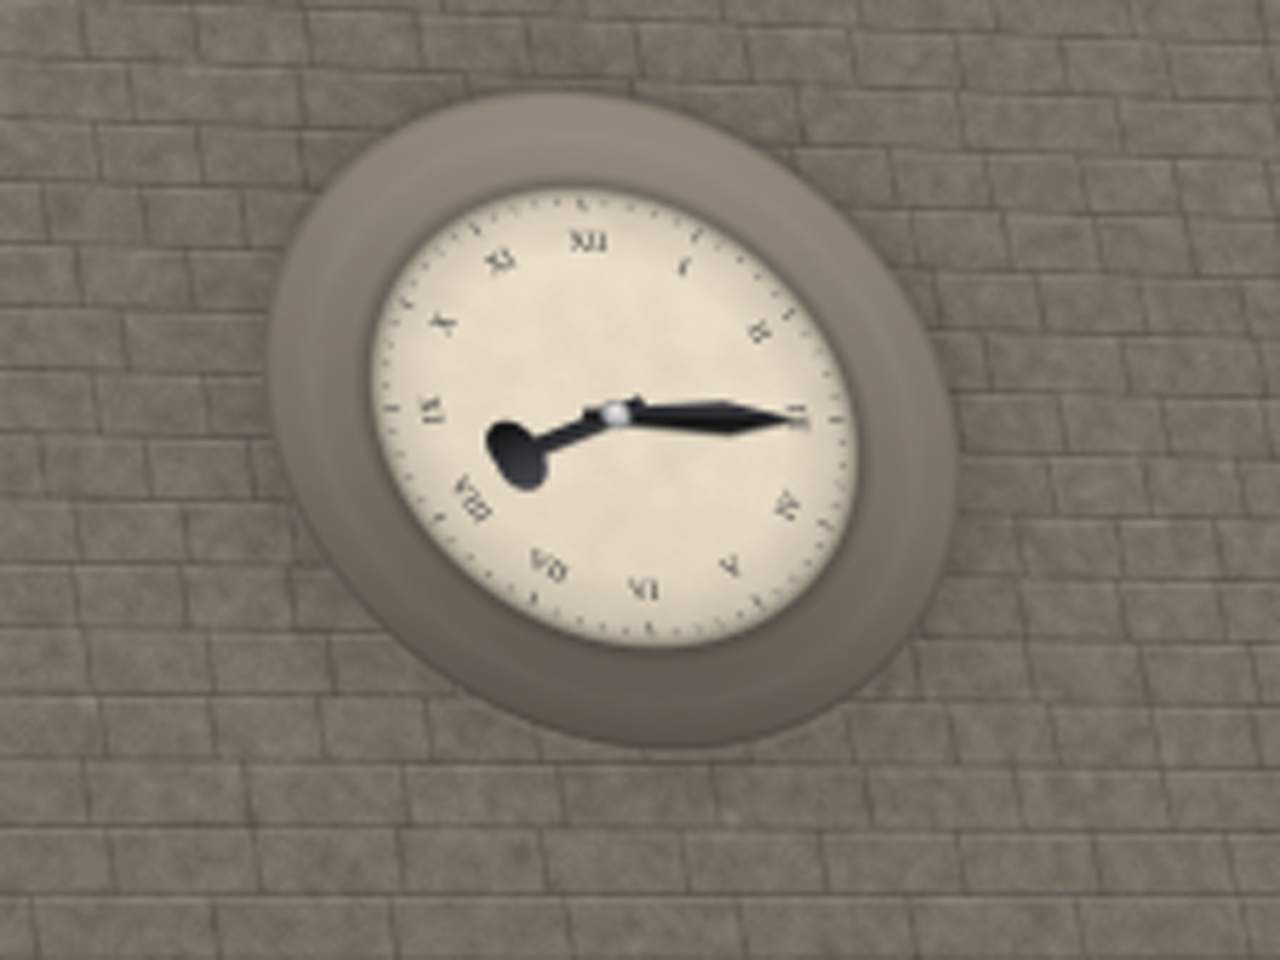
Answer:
8:15
